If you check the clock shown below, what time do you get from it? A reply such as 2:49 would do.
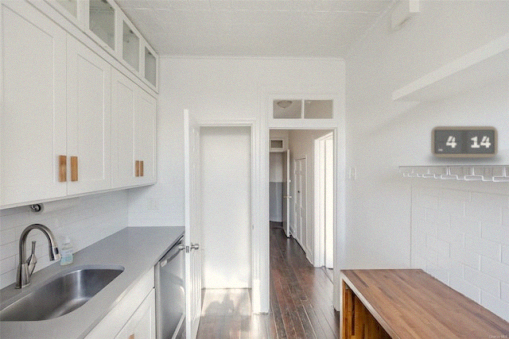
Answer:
4:14
